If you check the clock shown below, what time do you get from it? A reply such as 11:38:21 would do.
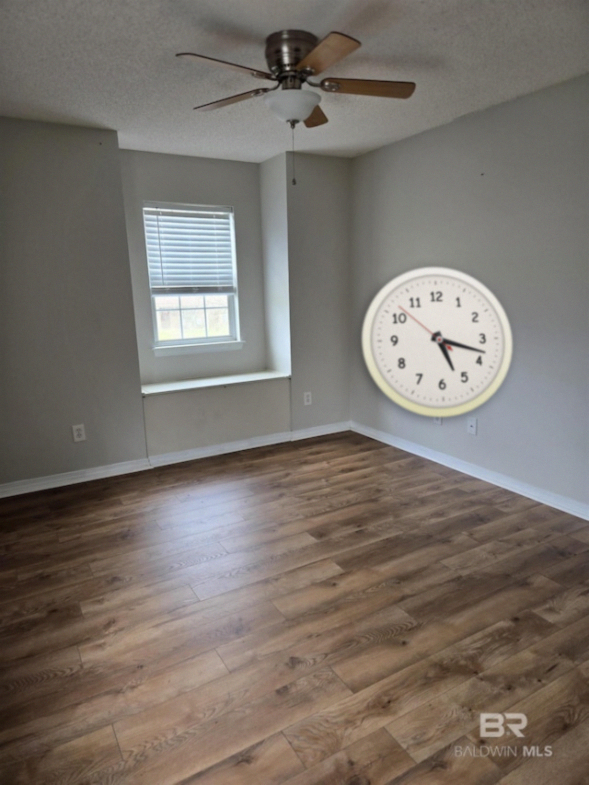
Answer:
5:17:52
